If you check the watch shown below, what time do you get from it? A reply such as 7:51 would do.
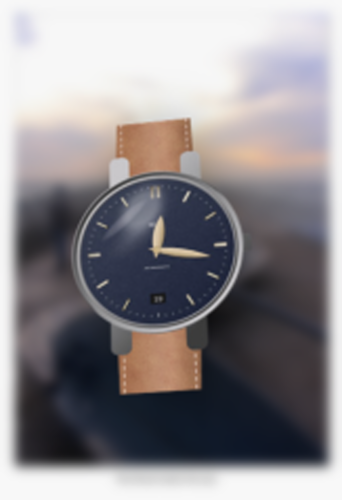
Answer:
12:17
